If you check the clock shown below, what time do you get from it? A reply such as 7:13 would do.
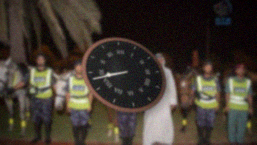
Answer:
8:43
